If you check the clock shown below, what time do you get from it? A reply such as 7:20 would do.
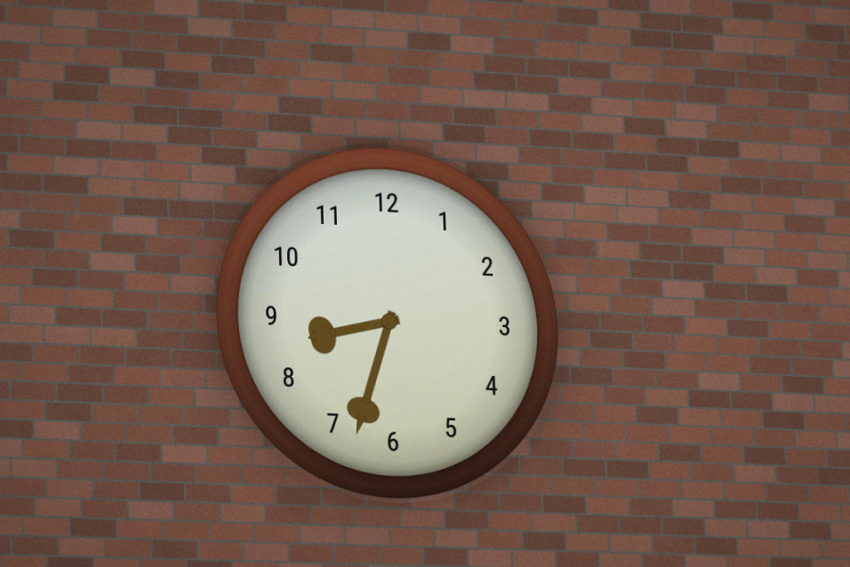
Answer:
8:33
